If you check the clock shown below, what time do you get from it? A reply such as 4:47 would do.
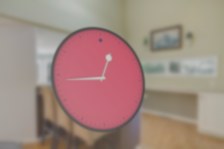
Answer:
12:44
